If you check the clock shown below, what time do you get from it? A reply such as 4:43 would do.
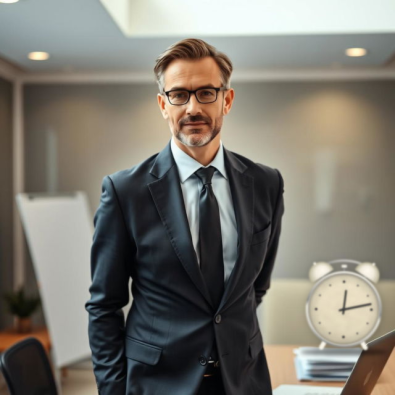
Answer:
12:13
